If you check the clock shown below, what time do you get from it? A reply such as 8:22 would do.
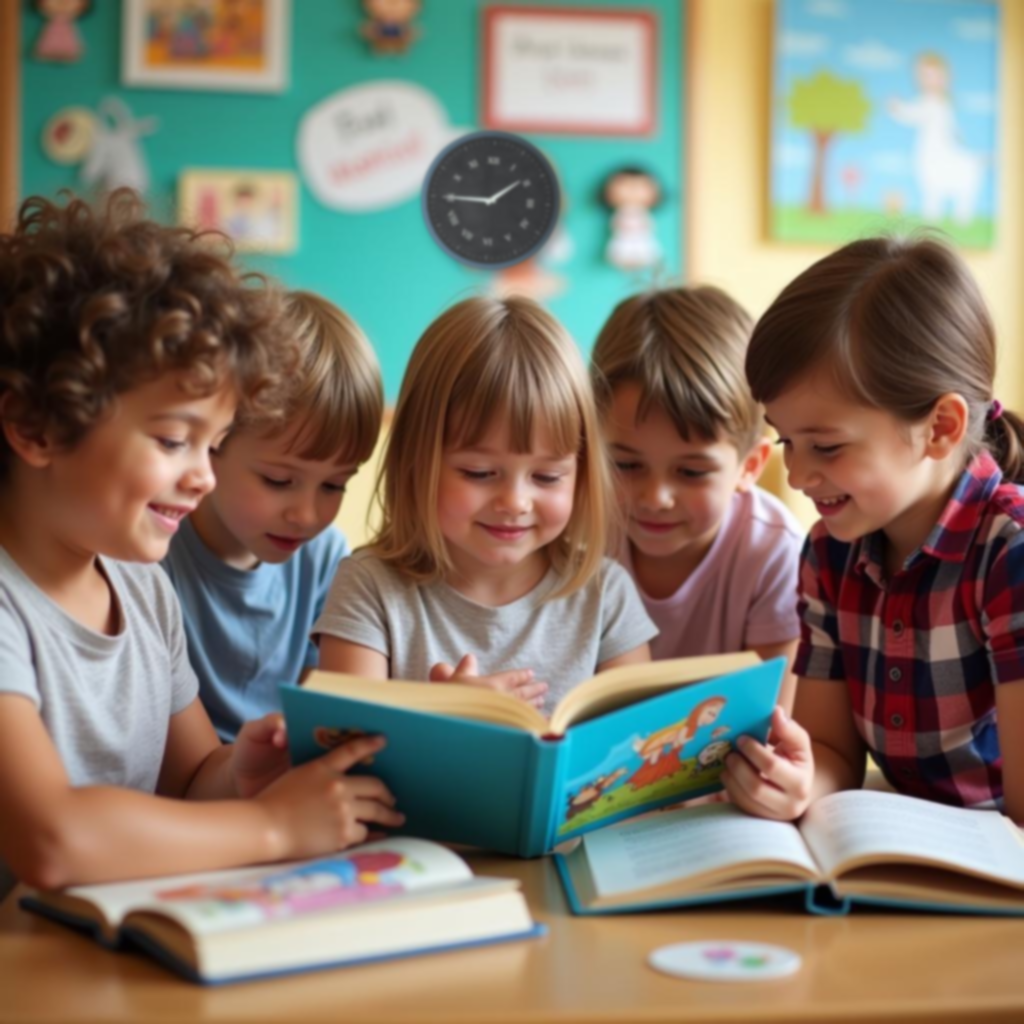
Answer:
1:45
